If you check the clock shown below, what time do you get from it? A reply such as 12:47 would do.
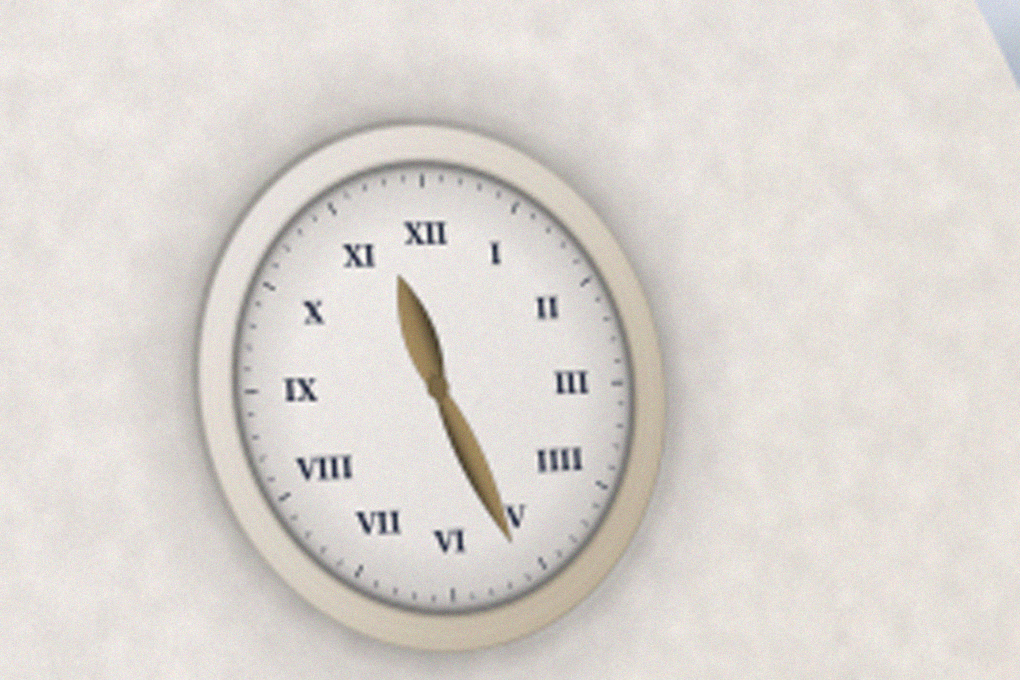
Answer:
11:26
